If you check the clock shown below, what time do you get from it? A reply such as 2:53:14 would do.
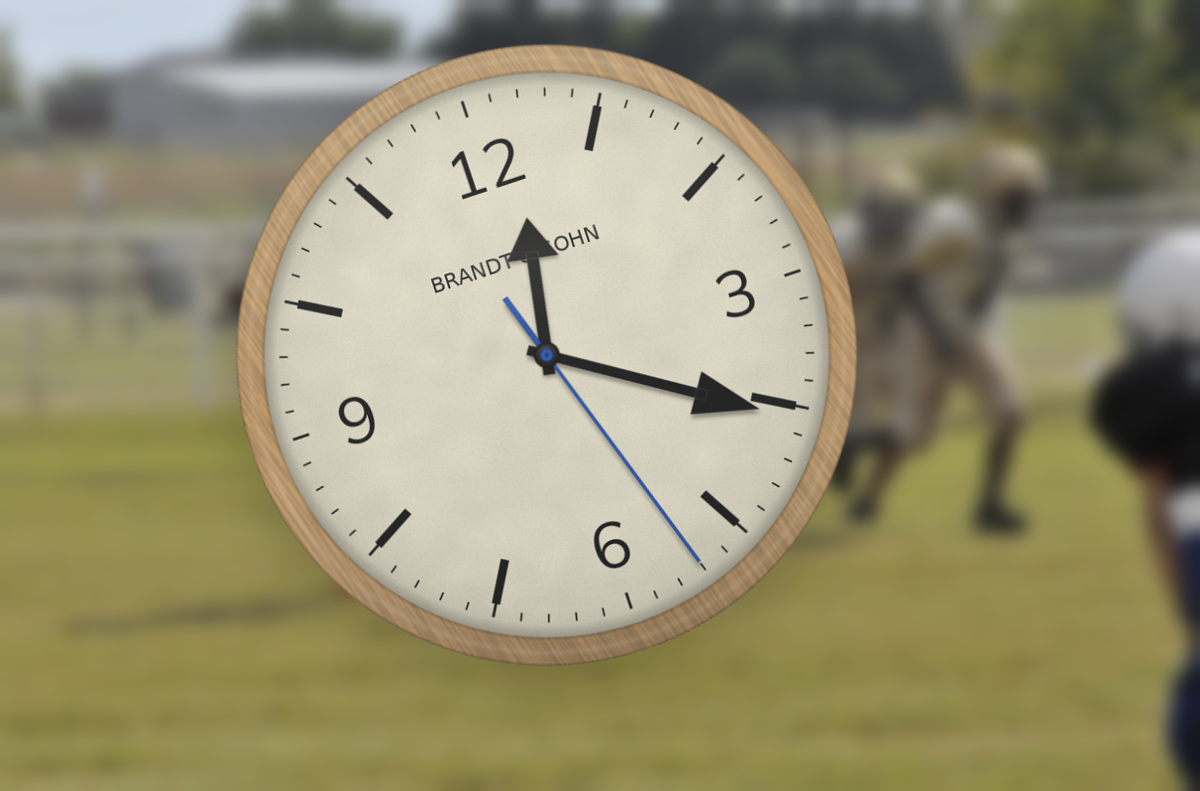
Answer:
12:20:27
